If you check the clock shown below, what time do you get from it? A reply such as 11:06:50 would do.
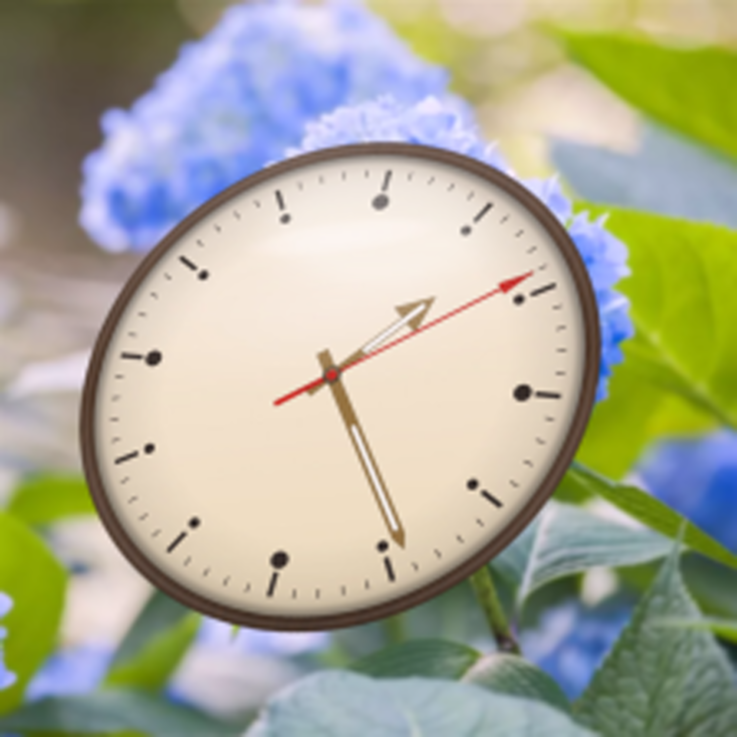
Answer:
1:24:09
